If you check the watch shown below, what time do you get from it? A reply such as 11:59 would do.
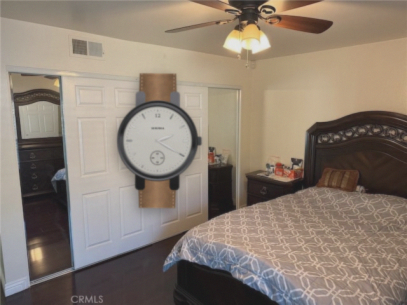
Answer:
2:20
